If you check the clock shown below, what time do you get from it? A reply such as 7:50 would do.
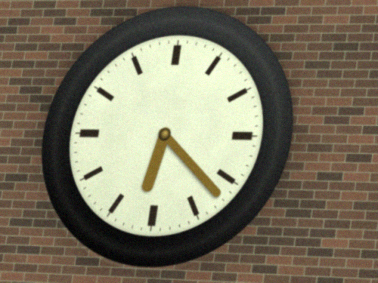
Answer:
6:22
